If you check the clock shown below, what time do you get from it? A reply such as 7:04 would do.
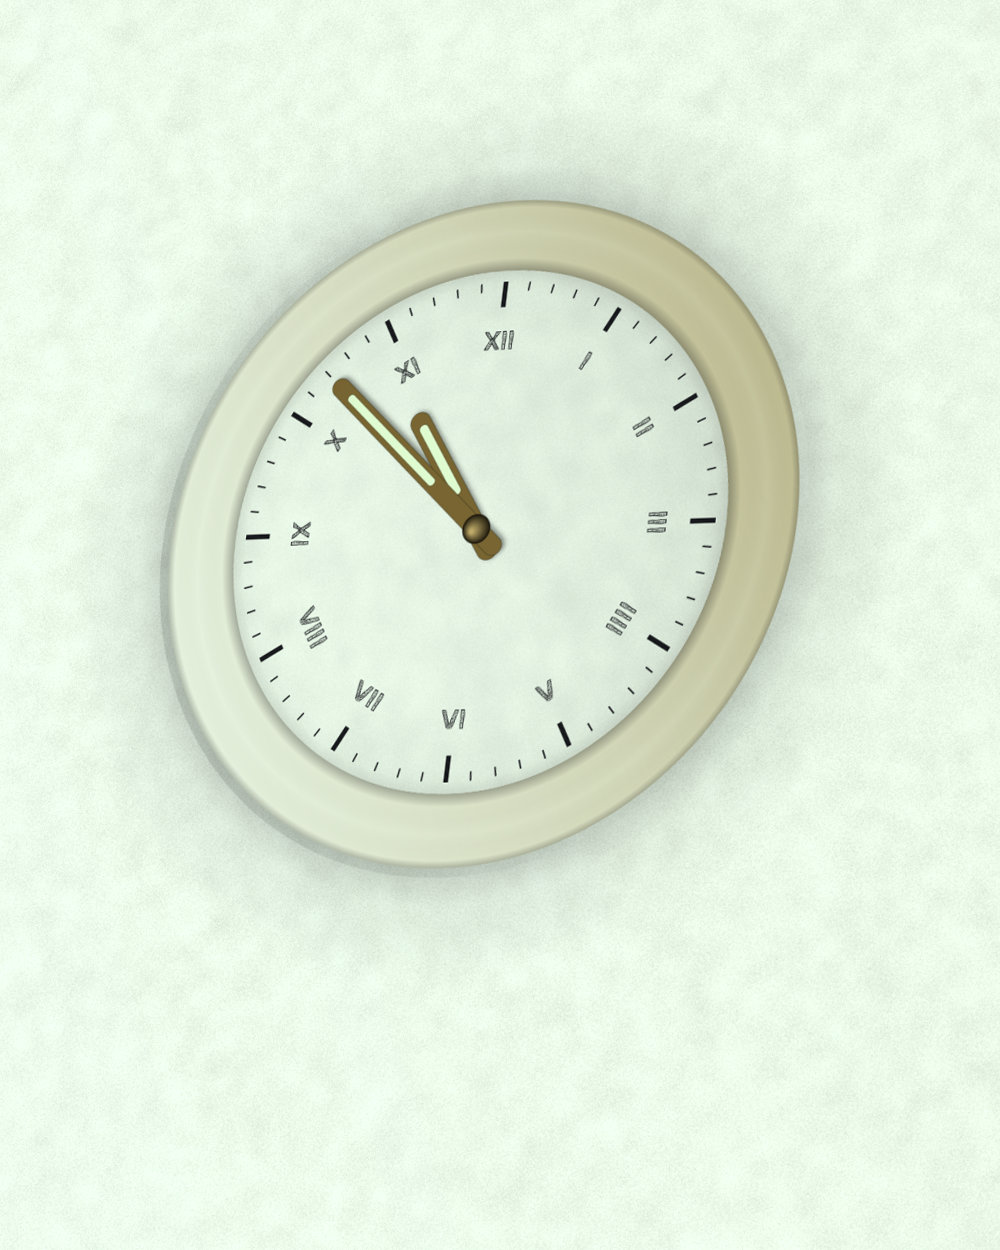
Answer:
10:52
